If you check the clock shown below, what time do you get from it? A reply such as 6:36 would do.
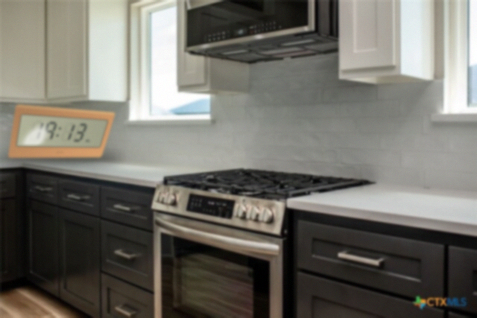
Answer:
19:13
